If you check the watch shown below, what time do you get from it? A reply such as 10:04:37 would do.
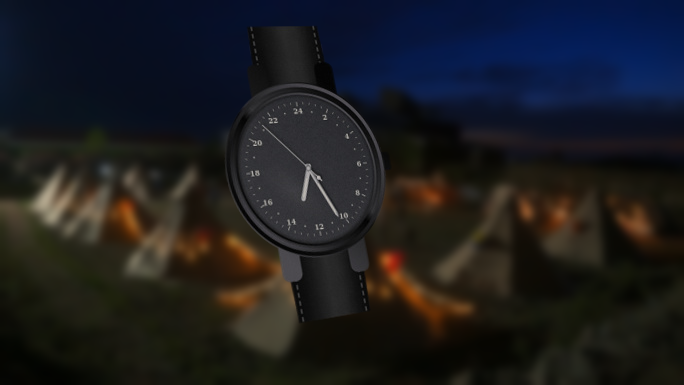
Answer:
13:25:53
